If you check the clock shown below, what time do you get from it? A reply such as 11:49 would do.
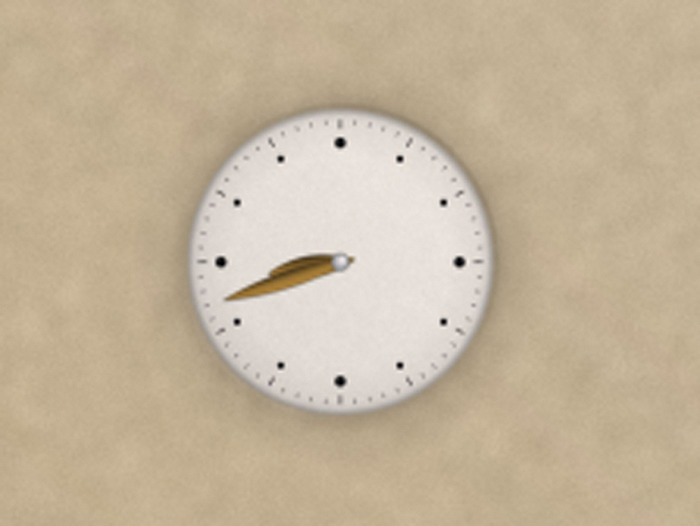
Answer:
8:42
